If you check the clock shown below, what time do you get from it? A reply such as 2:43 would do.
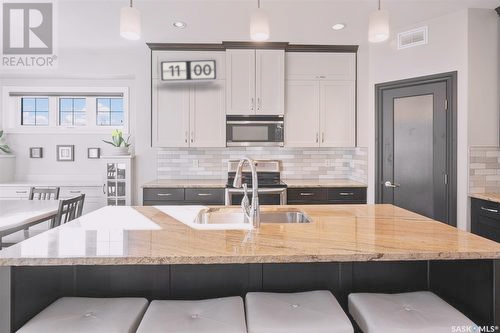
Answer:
11:00
